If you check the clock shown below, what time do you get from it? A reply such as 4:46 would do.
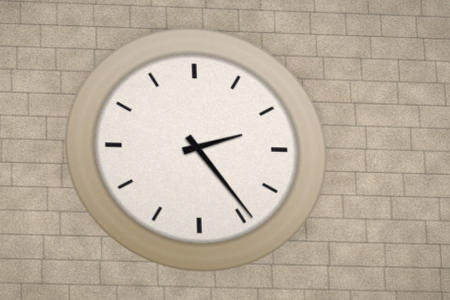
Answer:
2:24
